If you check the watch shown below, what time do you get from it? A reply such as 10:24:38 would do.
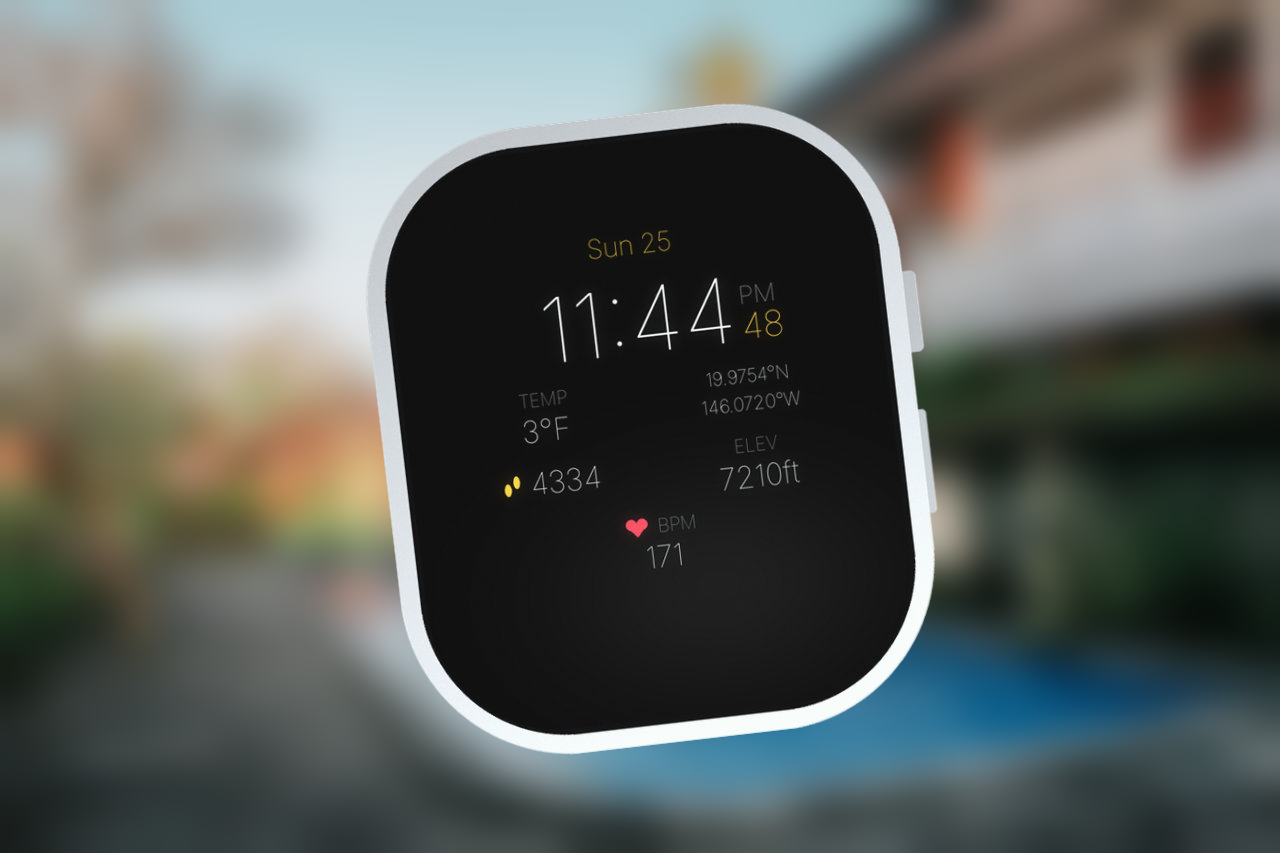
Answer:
11:44:48
